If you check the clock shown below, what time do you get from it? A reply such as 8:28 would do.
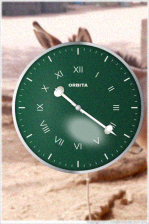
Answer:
10:21
